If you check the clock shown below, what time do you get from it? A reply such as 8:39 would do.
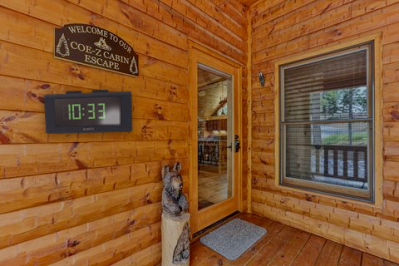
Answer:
10:33
